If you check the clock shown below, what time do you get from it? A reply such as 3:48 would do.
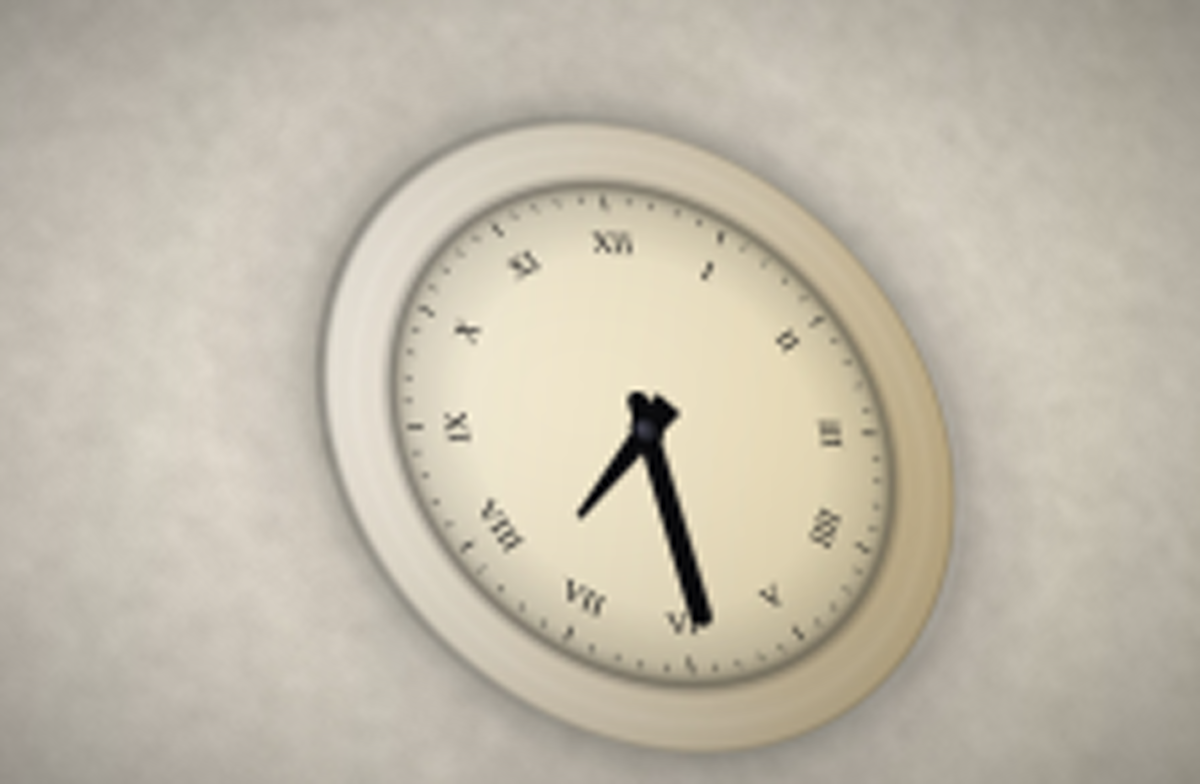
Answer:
7:29
